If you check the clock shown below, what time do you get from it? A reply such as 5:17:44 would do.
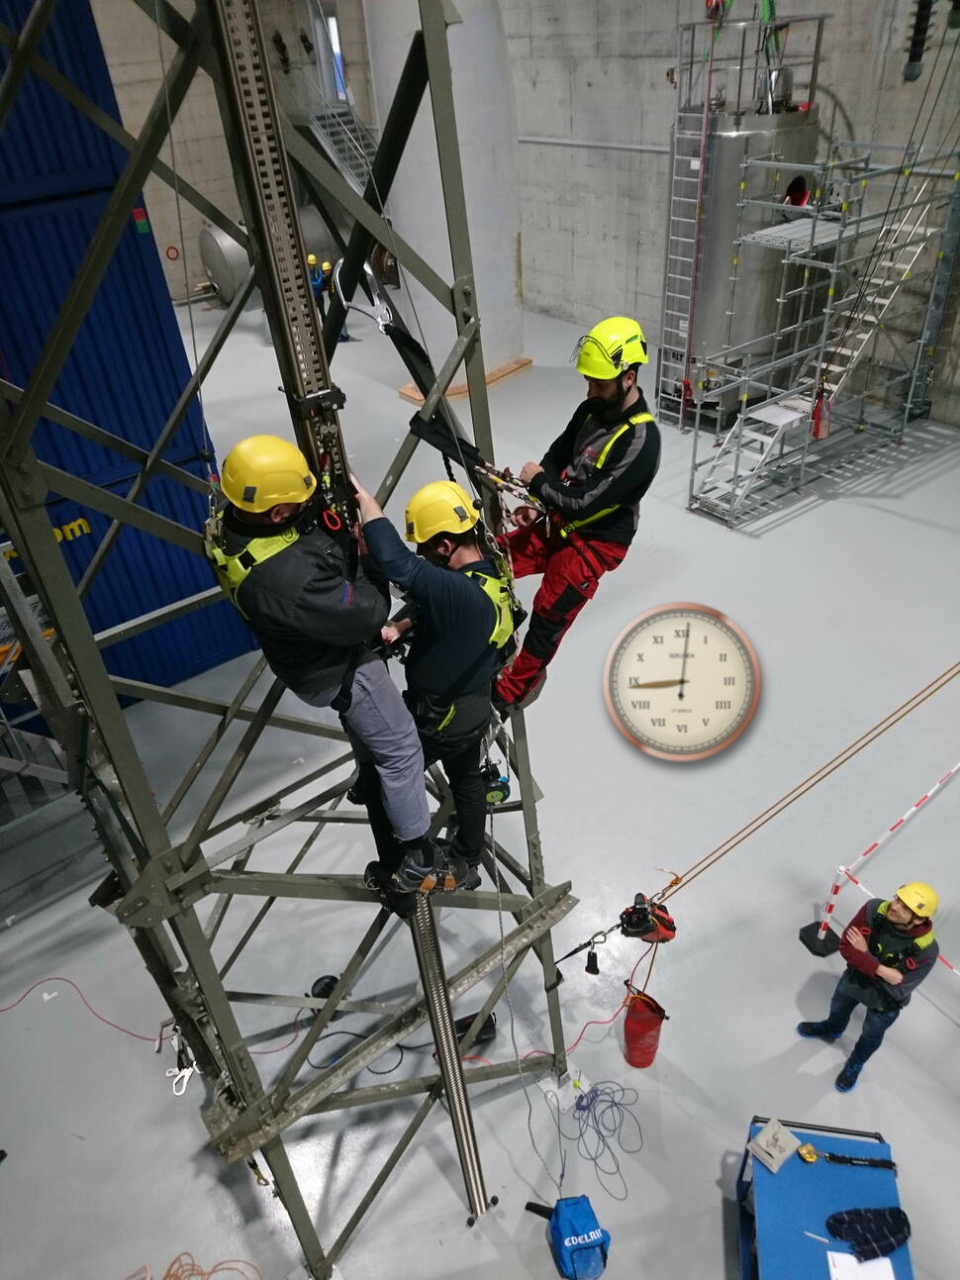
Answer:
8:44:01
